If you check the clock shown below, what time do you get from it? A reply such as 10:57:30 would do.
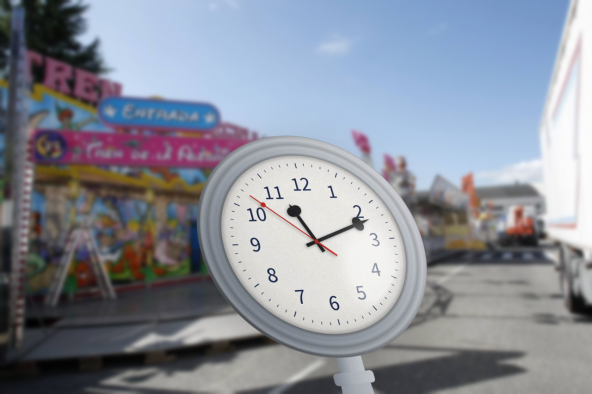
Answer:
11:11:52
